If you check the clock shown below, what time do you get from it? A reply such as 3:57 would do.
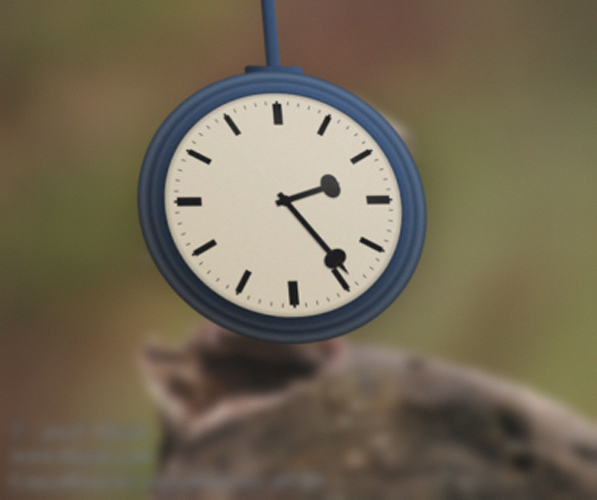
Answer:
2:24
